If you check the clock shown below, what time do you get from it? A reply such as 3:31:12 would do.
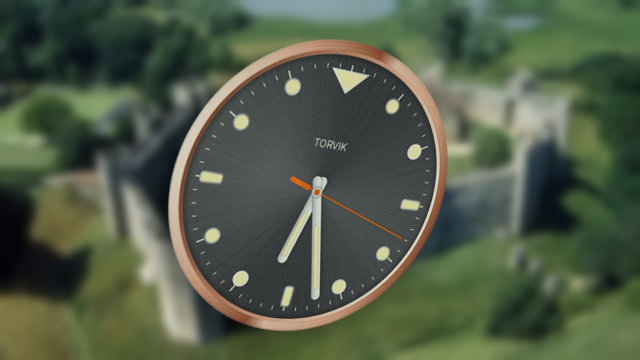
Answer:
6:27:18
